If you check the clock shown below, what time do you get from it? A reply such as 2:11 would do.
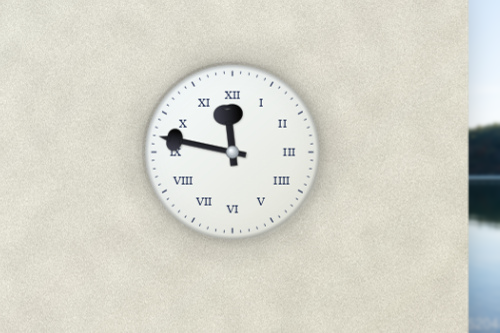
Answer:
11:47
